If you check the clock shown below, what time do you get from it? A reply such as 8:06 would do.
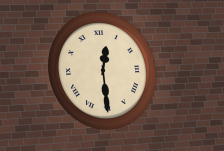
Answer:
12:30
